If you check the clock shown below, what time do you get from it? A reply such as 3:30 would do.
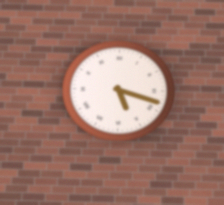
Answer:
5:18
